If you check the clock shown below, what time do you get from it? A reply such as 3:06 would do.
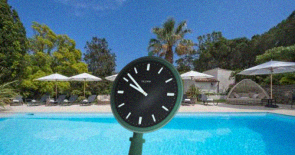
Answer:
9:52
